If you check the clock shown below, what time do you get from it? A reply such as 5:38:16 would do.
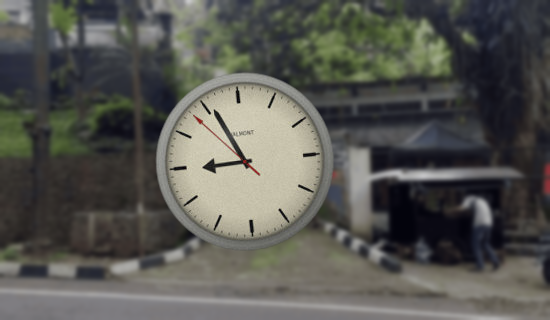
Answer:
8:55:53
